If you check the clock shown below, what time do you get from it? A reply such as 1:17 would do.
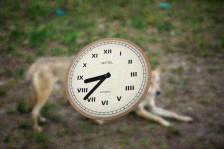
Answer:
8:37
